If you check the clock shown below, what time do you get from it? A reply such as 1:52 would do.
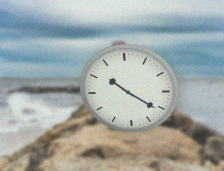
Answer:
10:21
